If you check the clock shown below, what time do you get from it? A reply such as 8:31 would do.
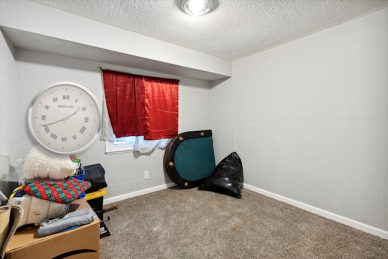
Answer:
1:42
